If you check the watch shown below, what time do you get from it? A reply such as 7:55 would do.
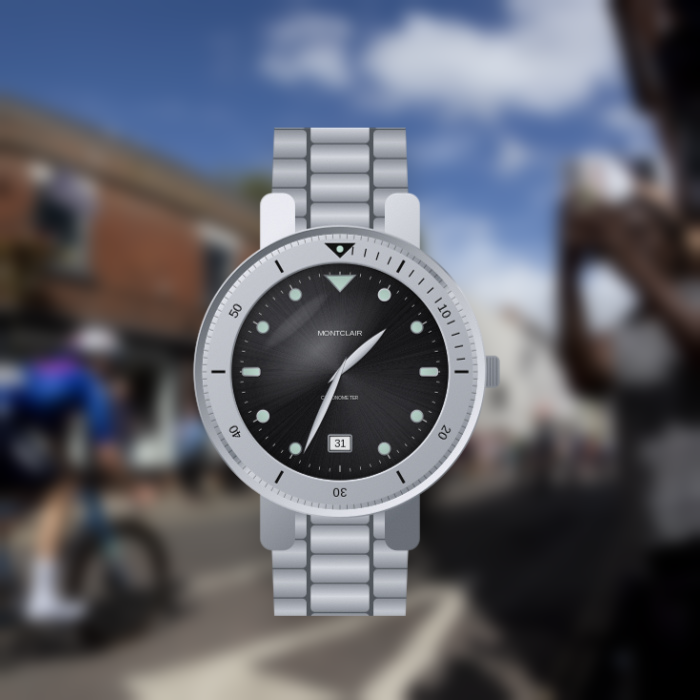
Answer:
1:34
